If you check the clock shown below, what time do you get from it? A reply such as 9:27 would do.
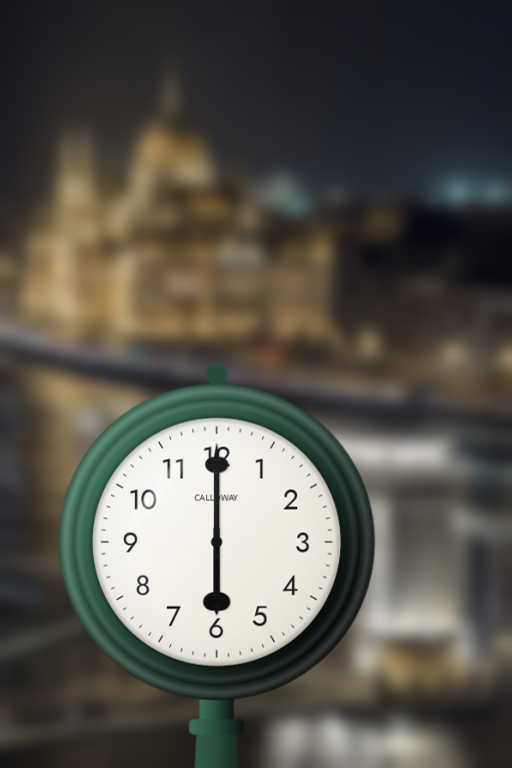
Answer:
6:00
